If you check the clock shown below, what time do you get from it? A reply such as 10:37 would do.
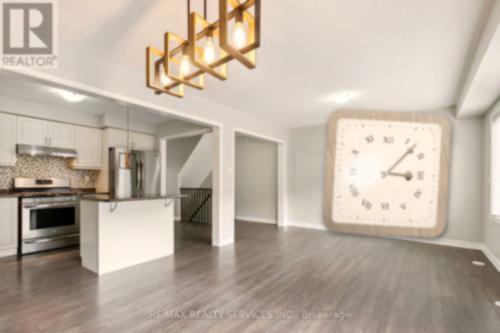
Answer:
3:07
